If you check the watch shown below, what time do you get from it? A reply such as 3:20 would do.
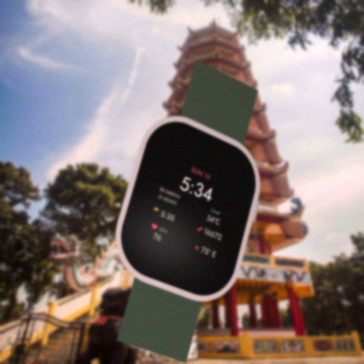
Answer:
5:34
